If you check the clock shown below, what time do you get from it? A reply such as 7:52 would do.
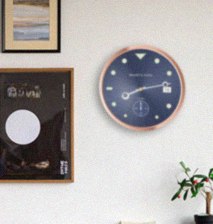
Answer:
8:13
